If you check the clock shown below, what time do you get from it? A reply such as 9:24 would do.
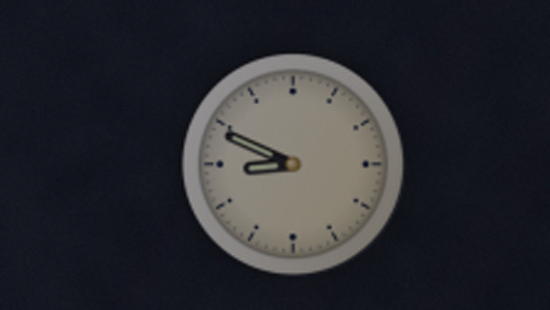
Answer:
8:49
